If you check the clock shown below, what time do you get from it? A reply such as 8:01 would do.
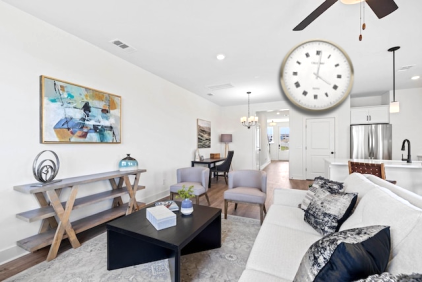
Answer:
4:01
